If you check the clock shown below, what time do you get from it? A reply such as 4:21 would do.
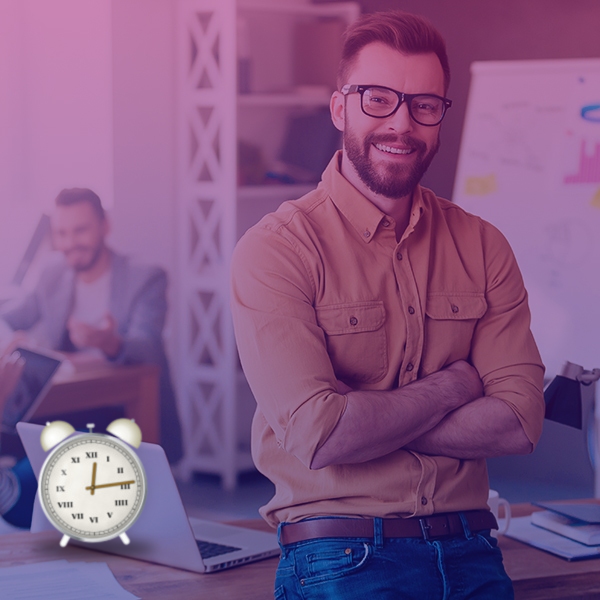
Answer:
12:14
